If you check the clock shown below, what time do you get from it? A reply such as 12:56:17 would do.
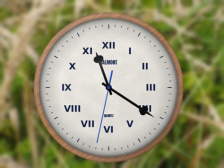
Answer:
11:20:32
